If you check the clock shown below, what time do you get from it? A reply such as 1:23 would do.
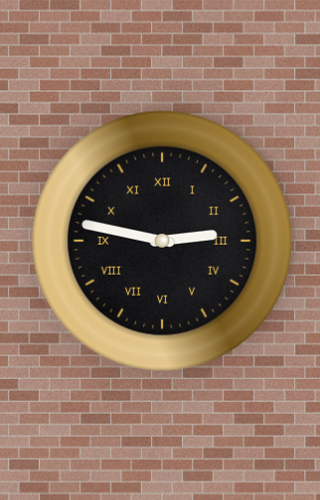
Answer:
2:47
